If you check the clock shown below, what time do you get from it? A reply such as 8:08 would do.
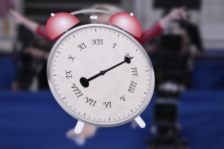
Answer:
8:11
